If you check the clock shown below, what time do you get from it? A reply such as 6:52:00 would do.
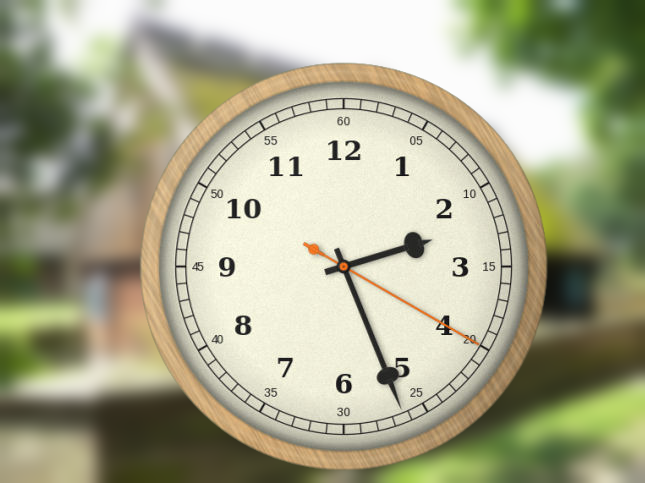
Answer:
2:26:20
